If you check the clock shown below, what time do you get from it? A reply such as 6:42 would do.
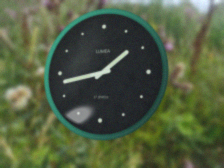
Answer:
1:43
